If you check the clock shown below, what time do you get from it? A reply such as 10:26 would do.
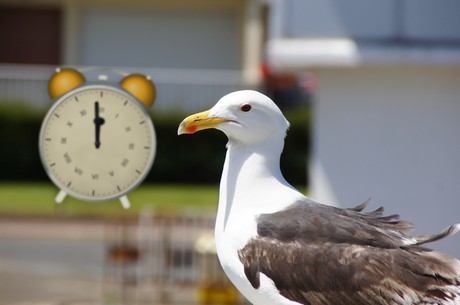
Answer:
11:59
